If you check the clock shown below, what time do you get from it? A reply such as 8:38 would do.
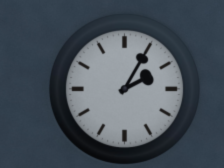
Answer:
2:05
